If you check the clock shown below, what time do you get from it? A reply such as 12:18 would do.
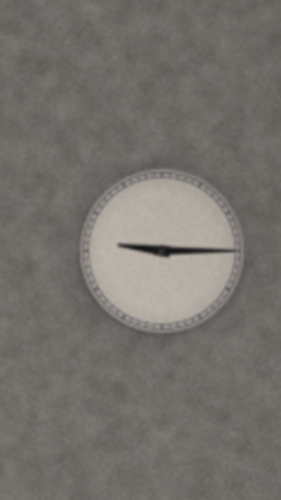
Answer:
9:15
